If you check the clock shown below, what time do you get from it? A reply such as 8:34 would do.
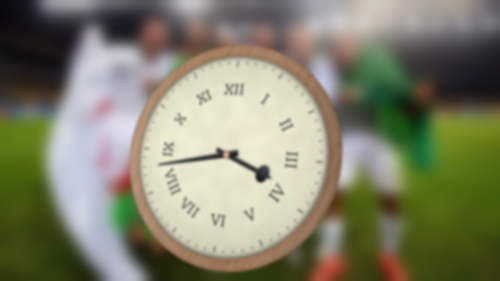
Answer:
3:43
